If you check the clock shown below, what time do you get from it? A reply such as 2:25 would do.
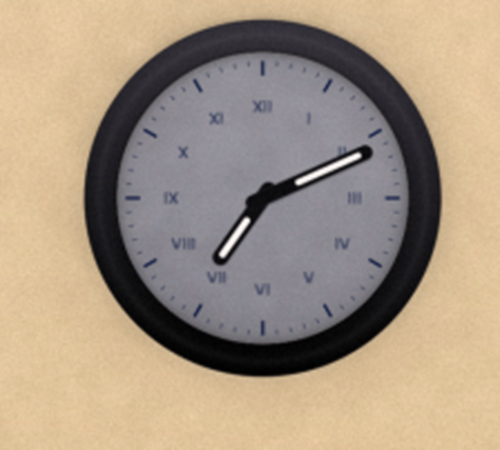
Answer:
7:11
